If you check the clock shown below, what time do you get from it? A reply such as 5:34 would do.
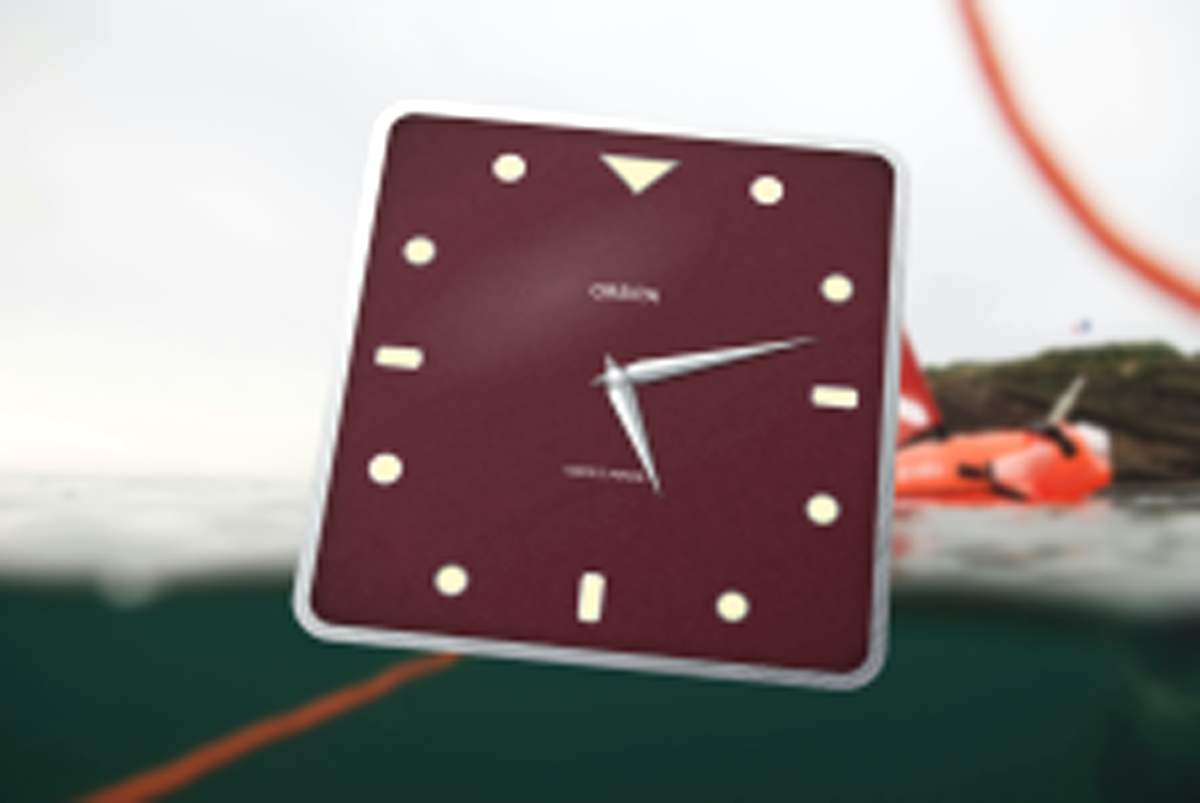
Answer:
5:12
